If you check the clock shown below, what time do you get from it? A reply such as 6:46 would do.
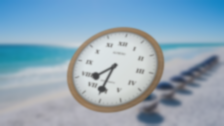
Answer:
7:31
